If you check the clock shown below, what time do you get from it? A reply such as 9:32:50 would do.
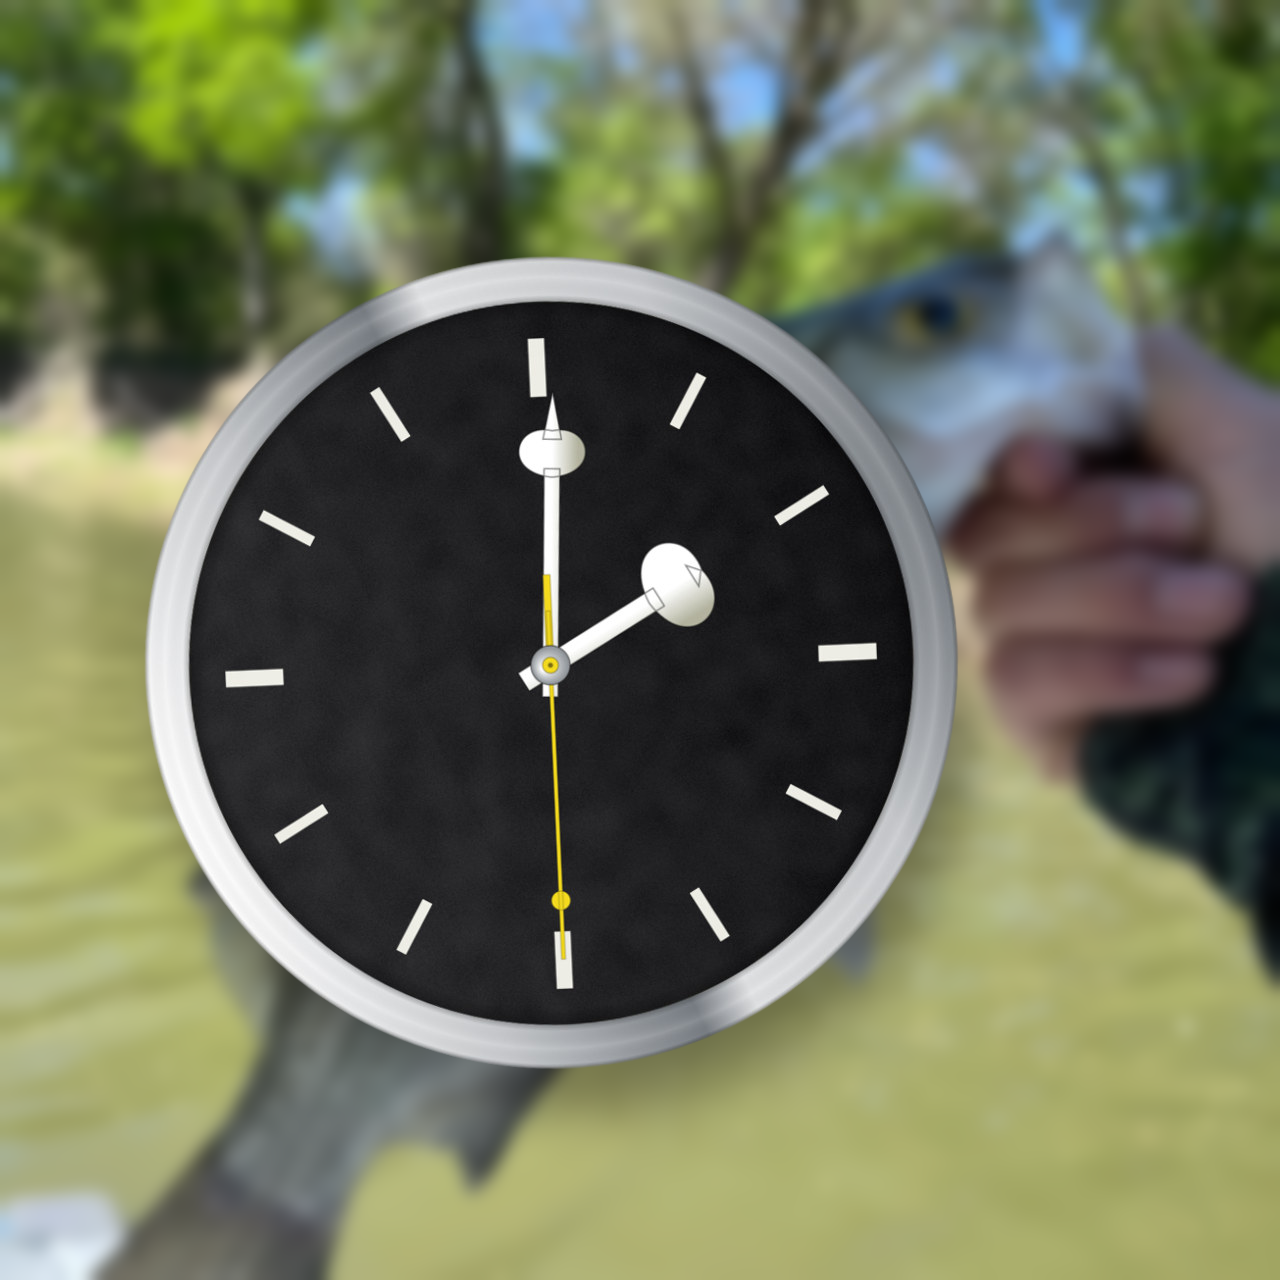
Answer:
2:00:30
